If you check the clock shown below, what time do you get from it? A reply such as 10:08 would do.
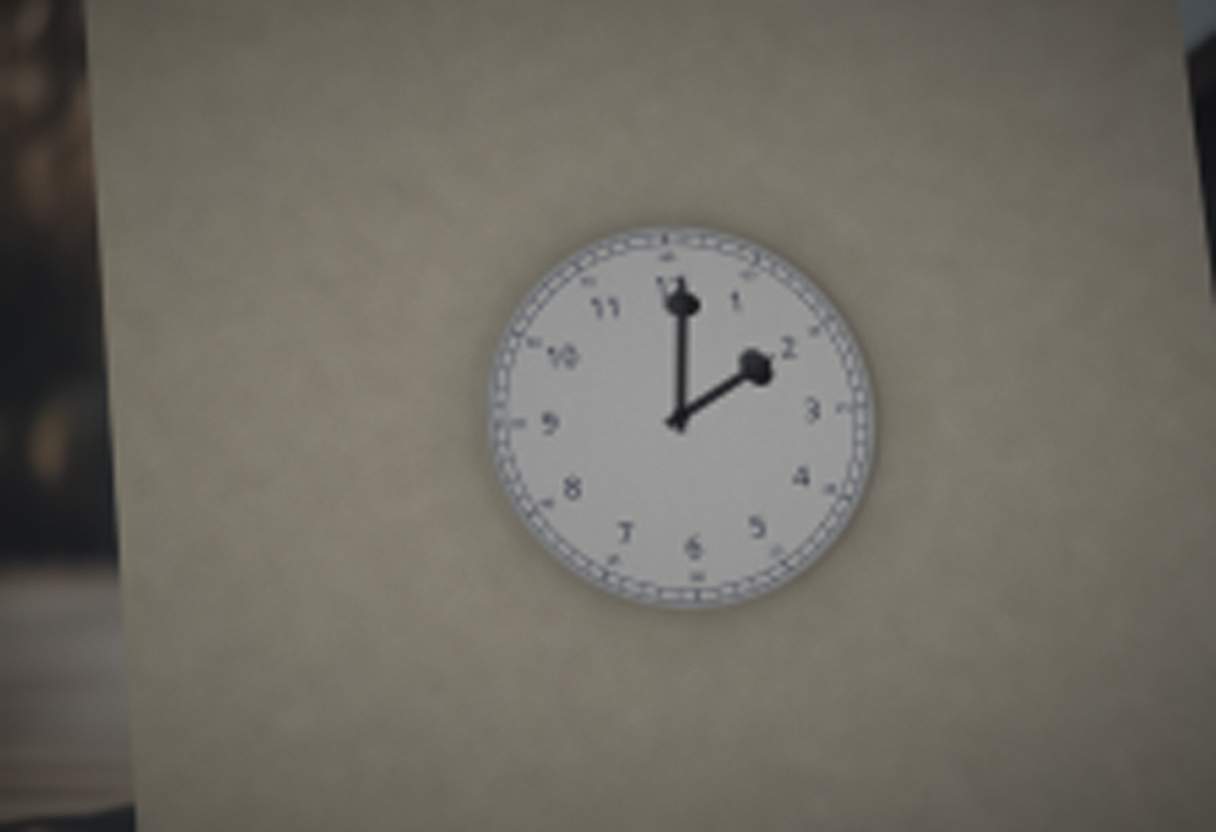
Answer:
2:01
